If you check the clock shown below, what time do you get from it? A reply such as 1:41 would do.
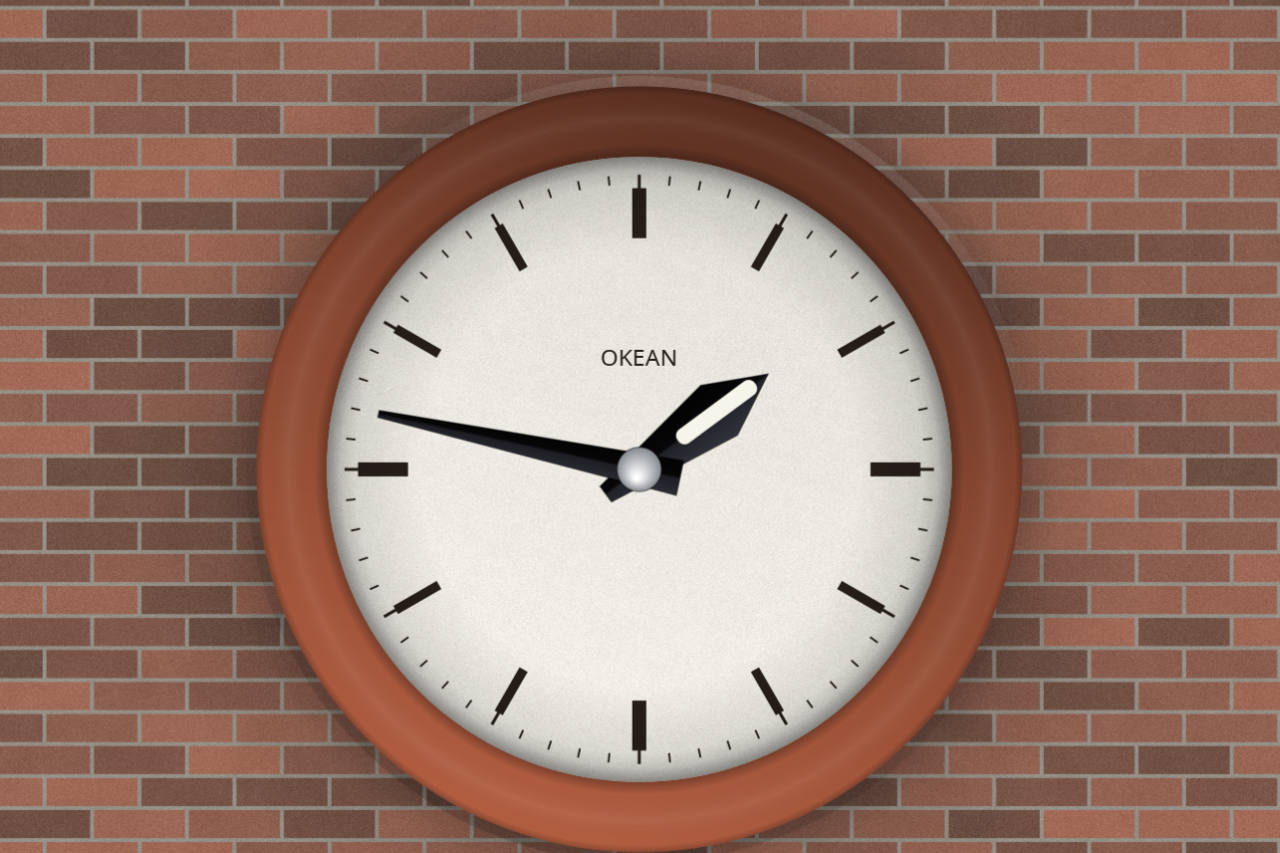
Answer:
1:47
